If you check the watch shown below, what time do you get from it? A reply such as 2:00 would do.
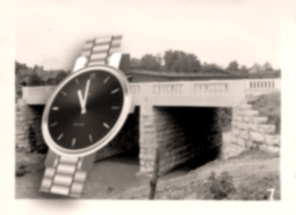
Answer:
10:59
